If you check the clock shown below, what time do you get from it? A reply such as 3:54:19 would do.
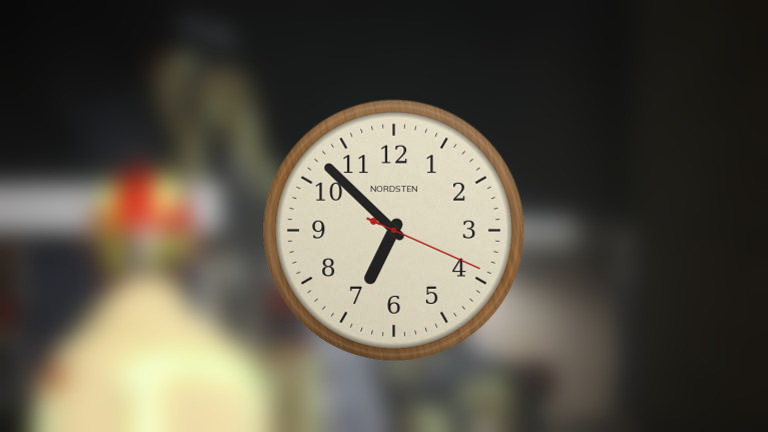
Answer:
6:52:19
